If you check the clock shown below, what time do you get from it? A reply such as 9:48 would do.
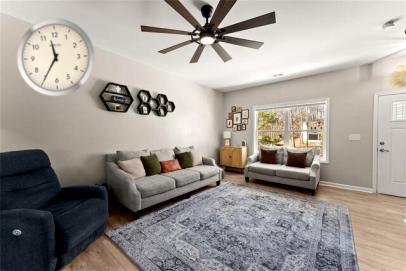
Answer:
11:35
